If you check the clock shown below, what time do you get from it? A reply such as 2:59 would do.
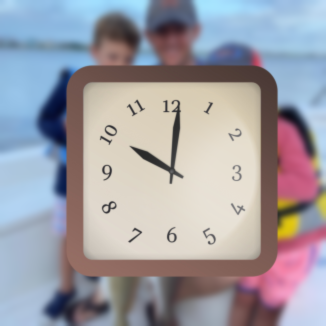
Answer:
10:01
